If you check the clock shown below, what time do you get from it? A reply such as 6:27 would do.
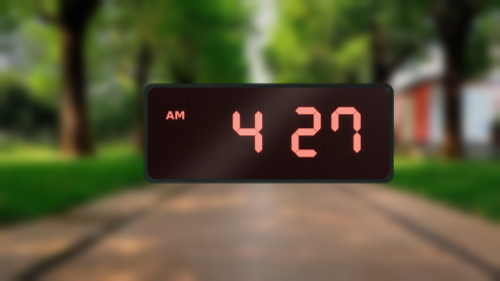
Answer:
4:27
